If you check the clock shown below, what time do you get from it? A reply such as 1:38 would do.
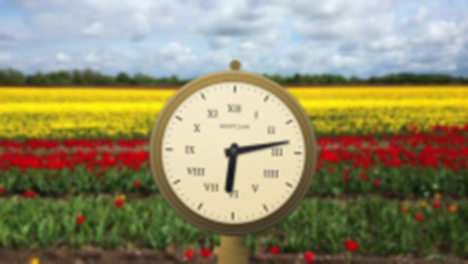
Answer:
6:13
